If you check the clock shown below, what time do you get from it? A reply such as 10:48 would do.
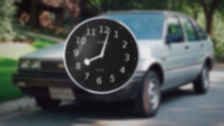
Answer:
8:02
